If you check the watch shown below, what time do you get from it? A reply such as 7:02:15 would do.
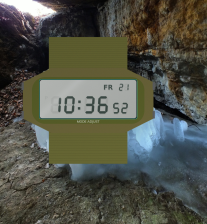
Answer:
10:36:52
